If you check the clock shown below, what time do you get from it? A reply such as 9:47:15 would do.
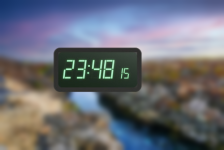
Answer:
23:48:15
